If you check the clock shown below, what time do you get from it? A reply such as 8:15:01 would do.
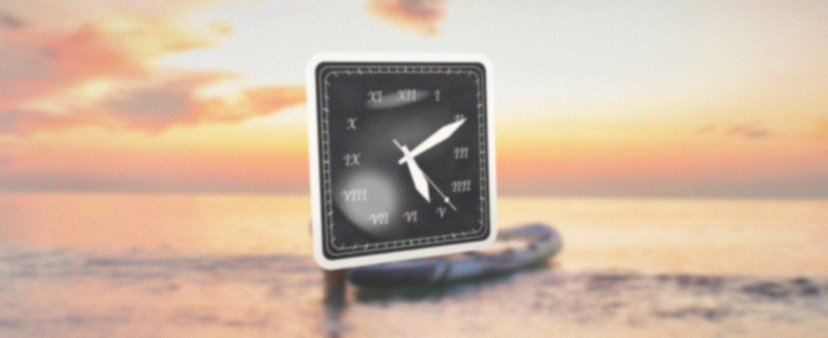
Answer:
5:10:23
